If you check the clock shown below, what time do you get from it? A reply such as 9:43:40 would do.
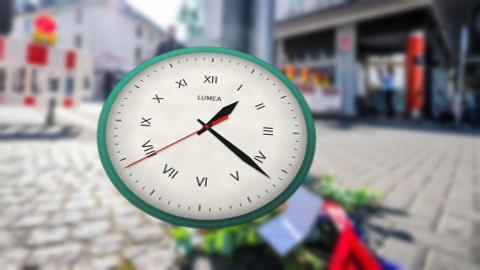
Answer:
1:21:39
